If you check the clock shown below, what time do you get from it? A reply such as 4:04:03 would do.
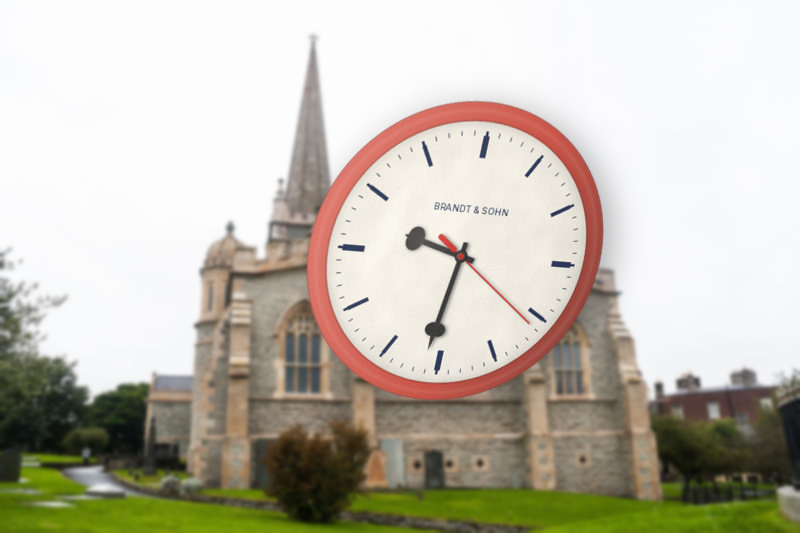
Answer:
9:31:21
